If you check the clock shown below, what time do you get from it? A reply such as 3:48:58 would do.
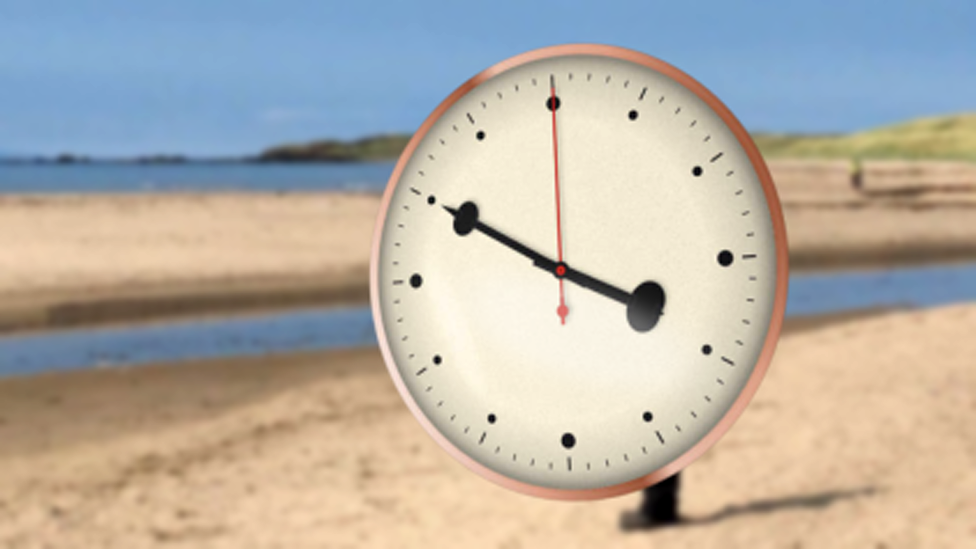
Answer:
3:50:00
